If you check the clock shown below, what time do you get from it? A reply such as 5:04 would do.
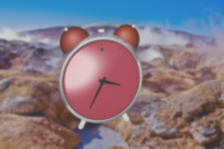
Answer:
3:35
